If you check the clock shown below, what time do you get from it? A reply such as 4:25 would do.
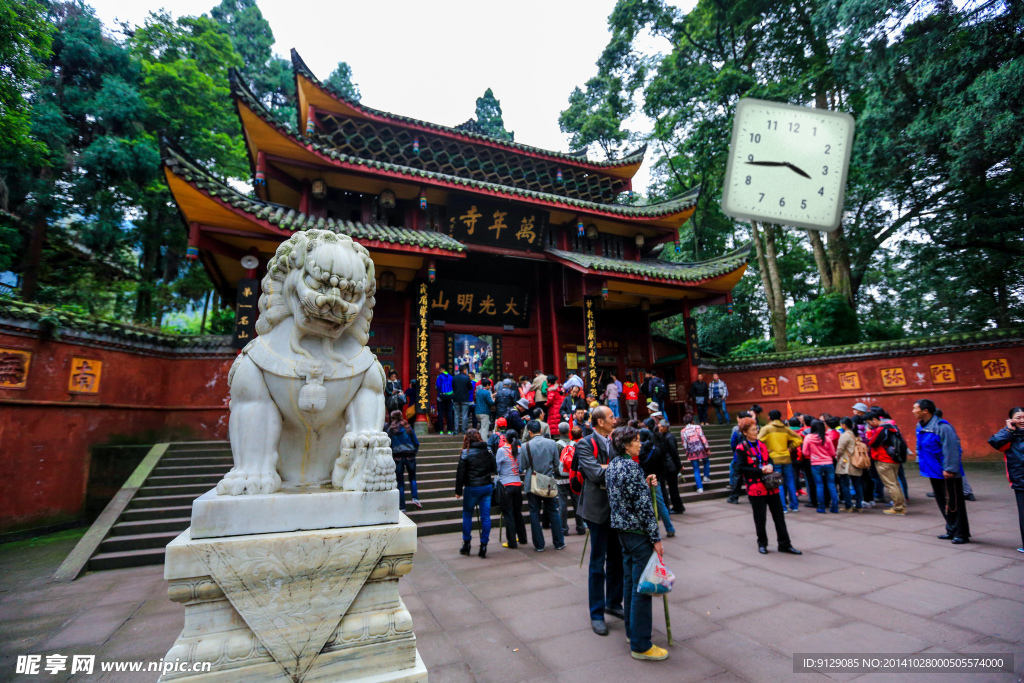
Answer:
3:44
